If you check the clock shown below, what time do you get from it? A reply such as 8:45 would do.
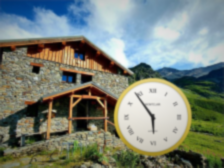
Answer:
5:54
